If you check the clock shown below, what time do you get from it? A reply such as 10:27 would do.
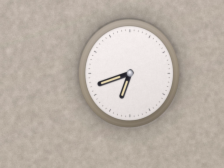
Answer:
6:42
